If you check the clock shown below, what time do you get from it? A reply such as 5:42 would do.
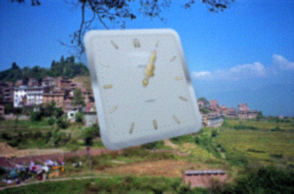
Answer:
1:05
